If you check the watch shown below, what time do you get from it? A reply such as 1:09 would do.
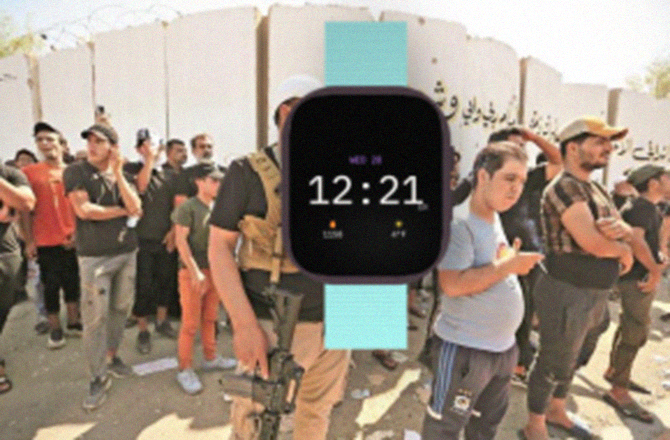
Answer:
12:21
